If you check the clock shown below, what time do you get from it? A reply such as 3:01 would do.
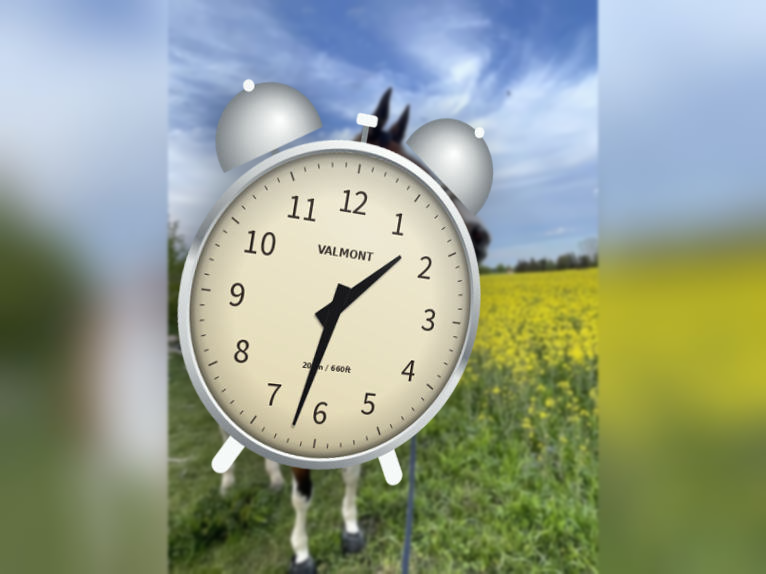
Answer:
1:32
